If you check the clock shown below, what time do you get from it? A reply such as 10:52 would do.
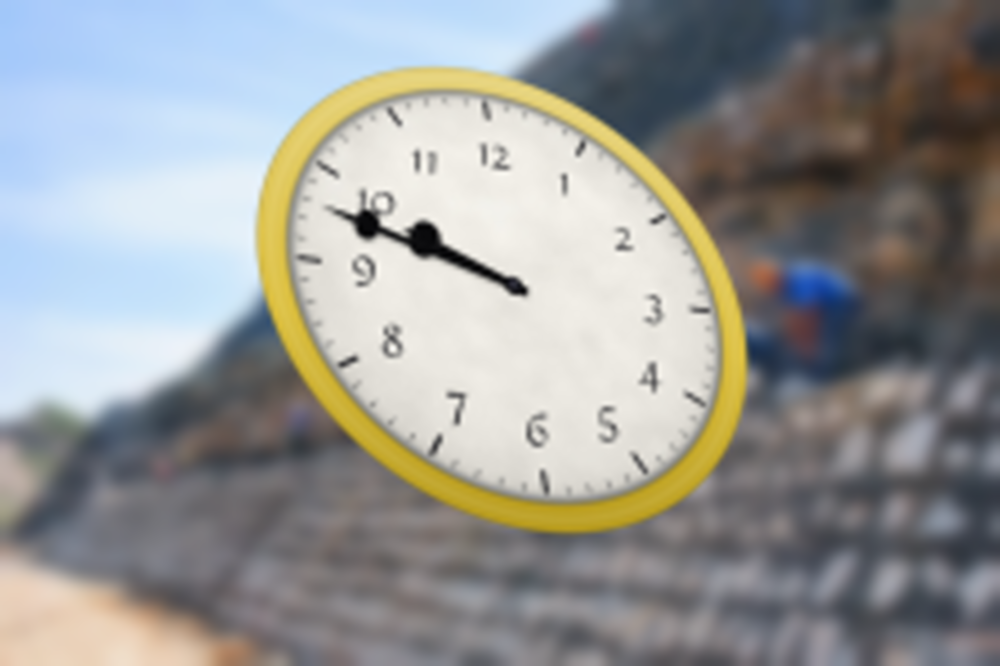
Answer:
9:48
